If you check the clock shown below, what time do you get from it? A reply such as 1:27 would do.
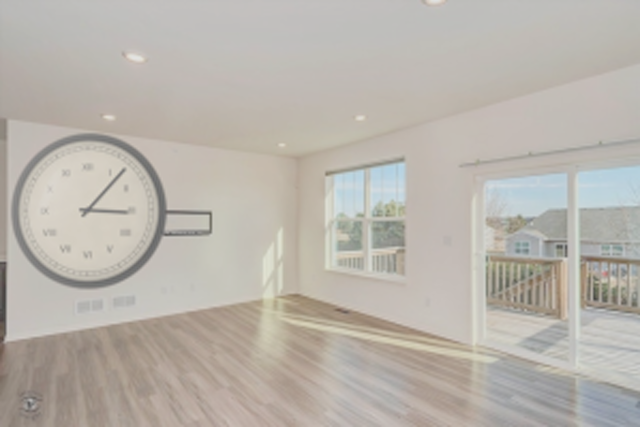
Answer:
3:07
